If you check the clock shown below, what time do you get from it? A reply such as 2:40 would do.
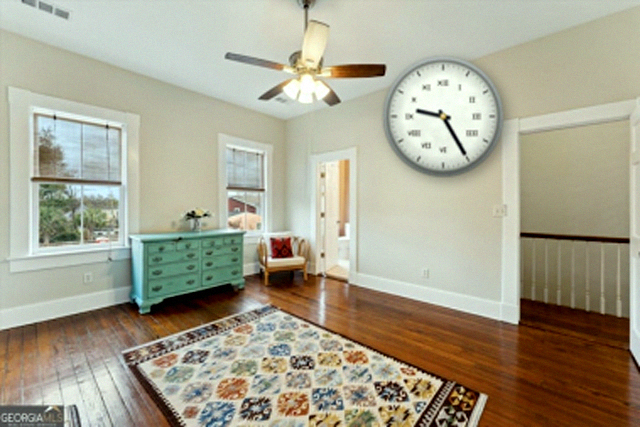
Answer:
9:25
